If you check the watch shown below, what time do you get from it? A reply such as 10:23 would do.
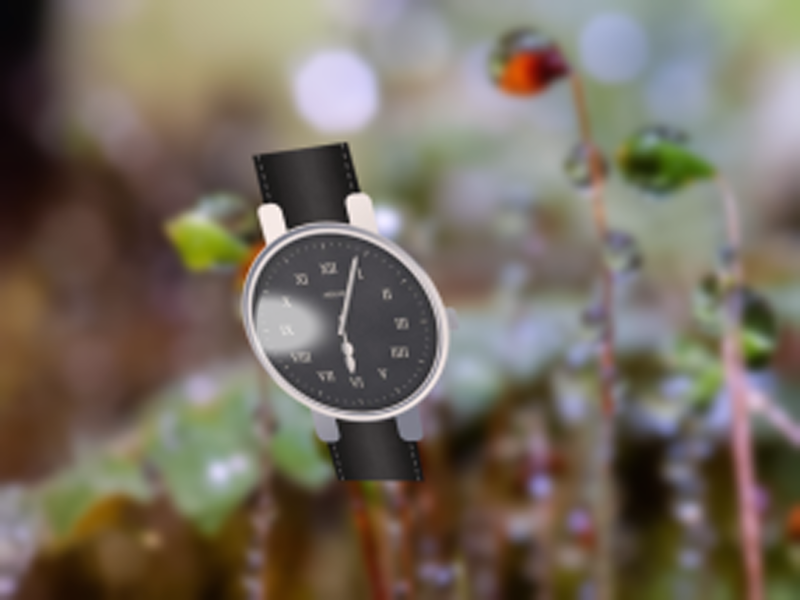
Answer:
6:04
